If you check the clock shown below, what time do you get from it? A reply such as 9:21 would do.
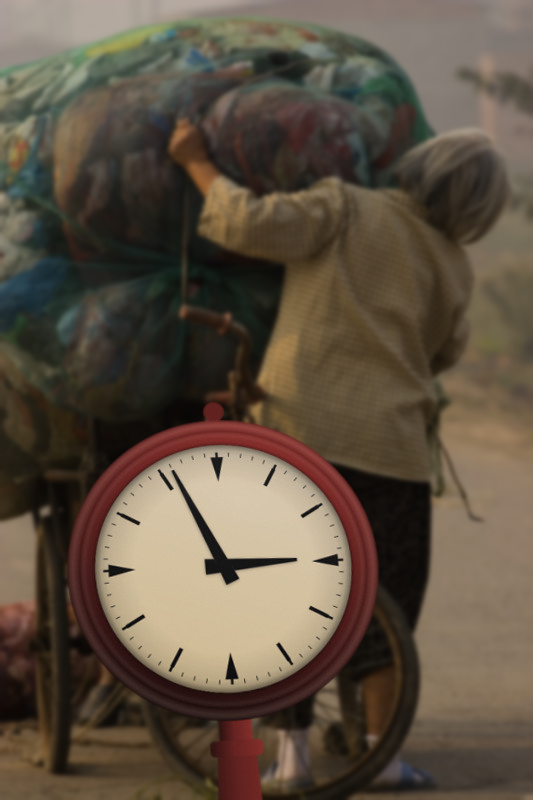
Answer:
2:56
